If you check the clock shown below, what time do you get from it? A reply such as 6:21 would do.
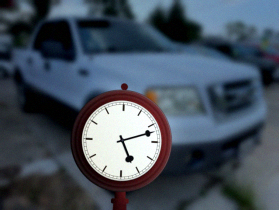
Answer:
5:12
